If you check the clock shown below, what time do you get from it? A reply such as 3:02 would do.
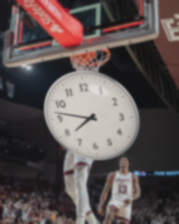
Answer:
7:47
